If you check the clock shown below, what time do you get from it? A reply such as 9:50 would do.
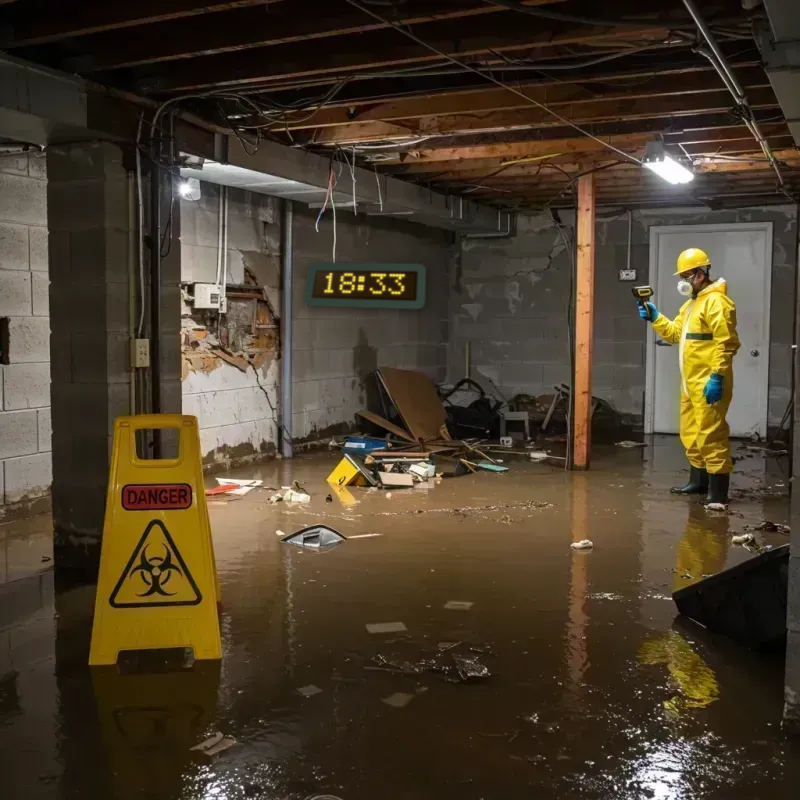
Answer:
18:33
